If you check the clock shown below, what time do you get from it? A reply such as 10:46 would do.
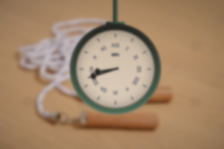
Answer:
8:42
